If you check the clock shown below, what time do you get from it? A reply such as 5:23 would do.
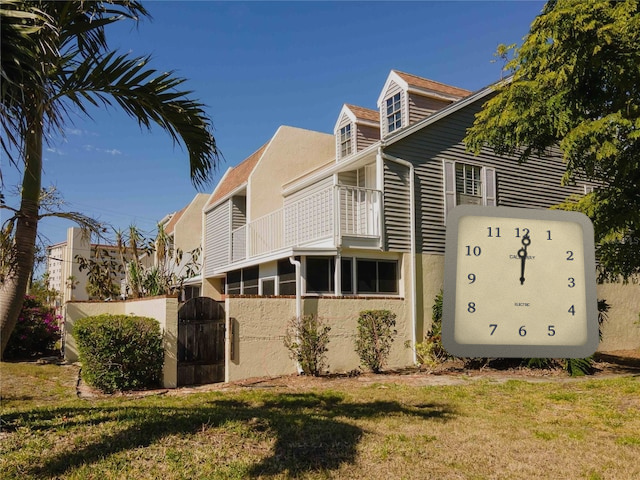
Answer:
12:01
